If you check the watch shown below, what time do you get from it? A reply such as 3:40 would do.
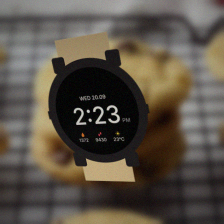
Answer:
2:23
